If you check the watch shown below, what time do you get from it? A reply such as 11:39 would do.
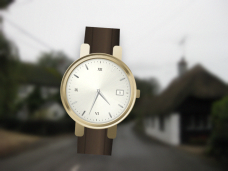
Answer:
4:33
